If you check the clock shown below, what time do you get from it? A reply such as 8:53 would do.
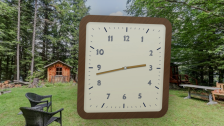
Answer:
2:43
